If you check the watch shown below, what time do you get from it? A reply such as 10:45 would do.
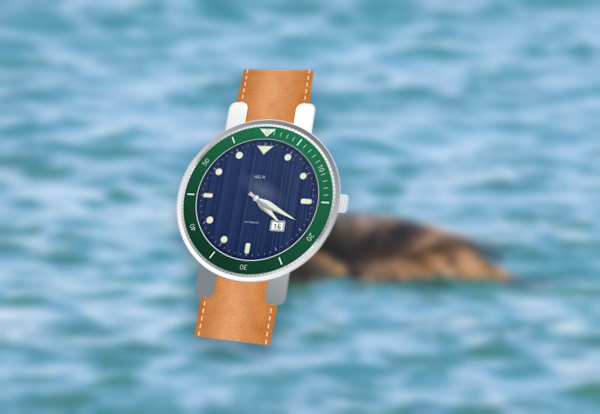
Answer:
4:19
